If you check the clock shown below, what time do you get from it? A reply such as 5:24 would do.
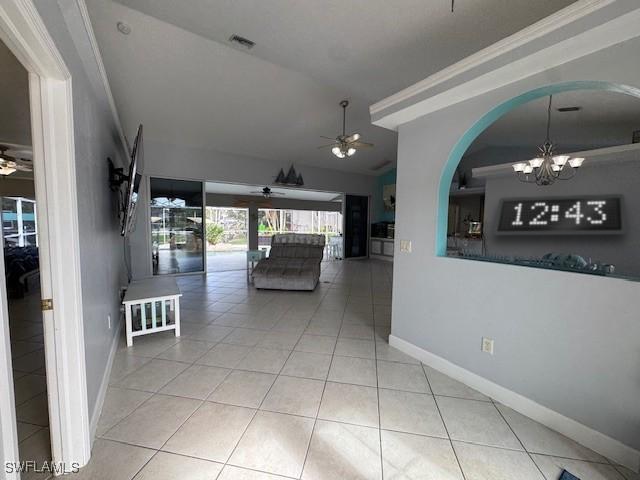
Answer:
12:43
